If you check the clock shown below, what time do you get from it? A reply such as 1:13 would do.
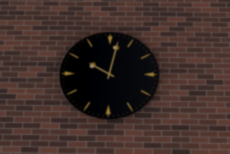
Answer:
10:02
